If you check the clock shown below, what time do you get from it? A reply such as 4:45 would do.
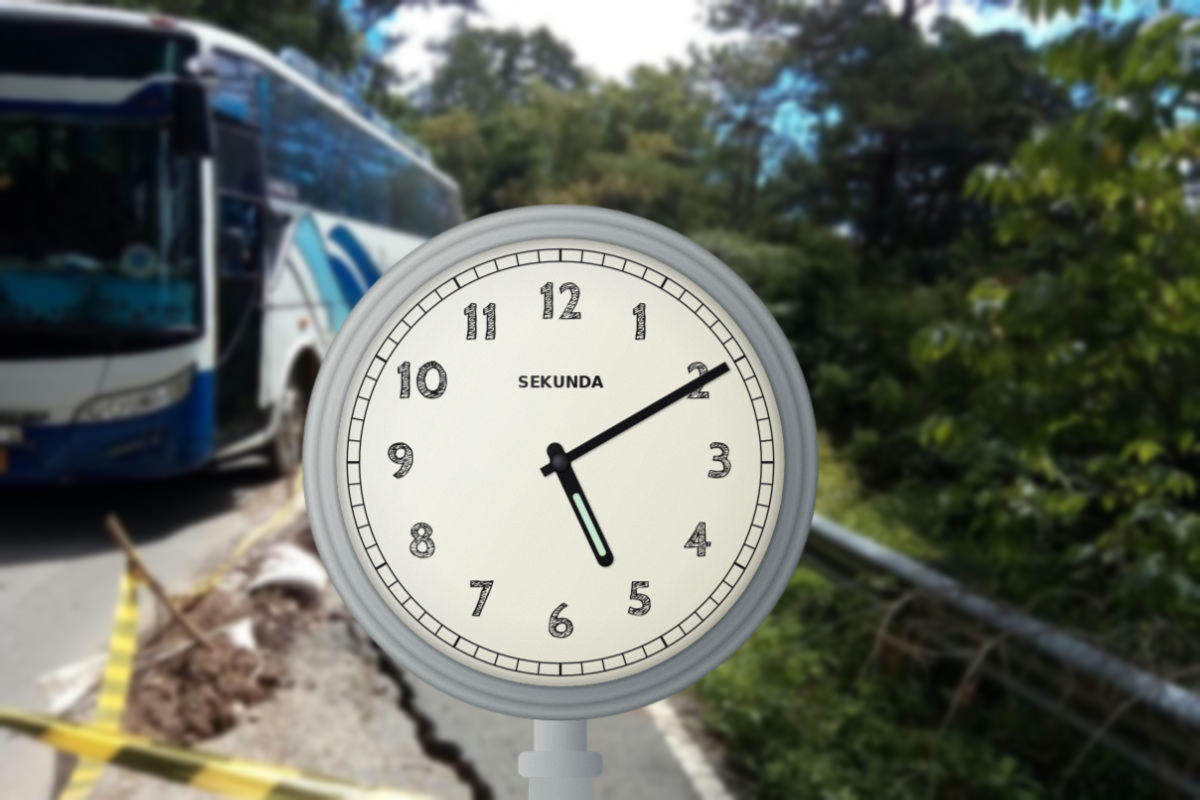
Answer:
5:10
